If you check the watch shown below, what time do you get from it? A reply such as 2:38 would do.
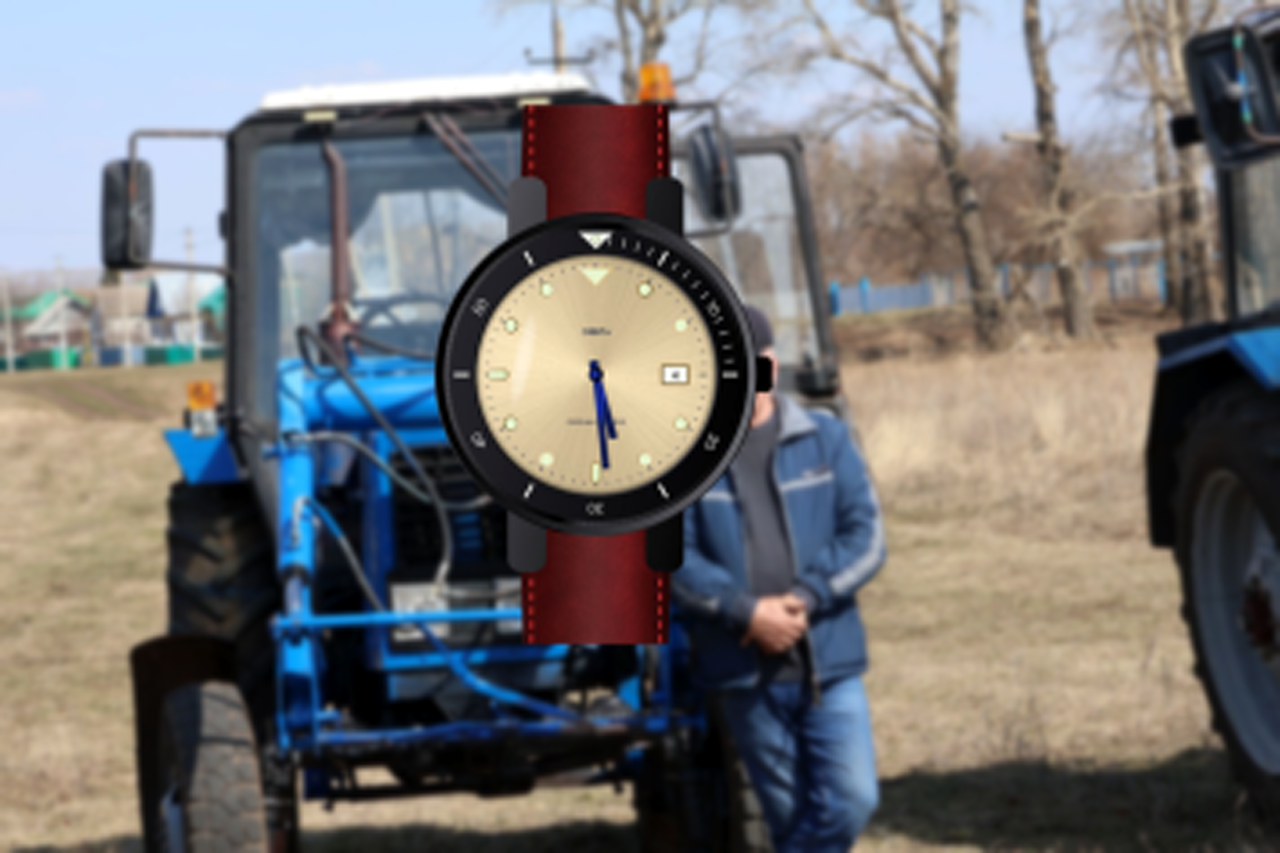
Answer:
5:29
